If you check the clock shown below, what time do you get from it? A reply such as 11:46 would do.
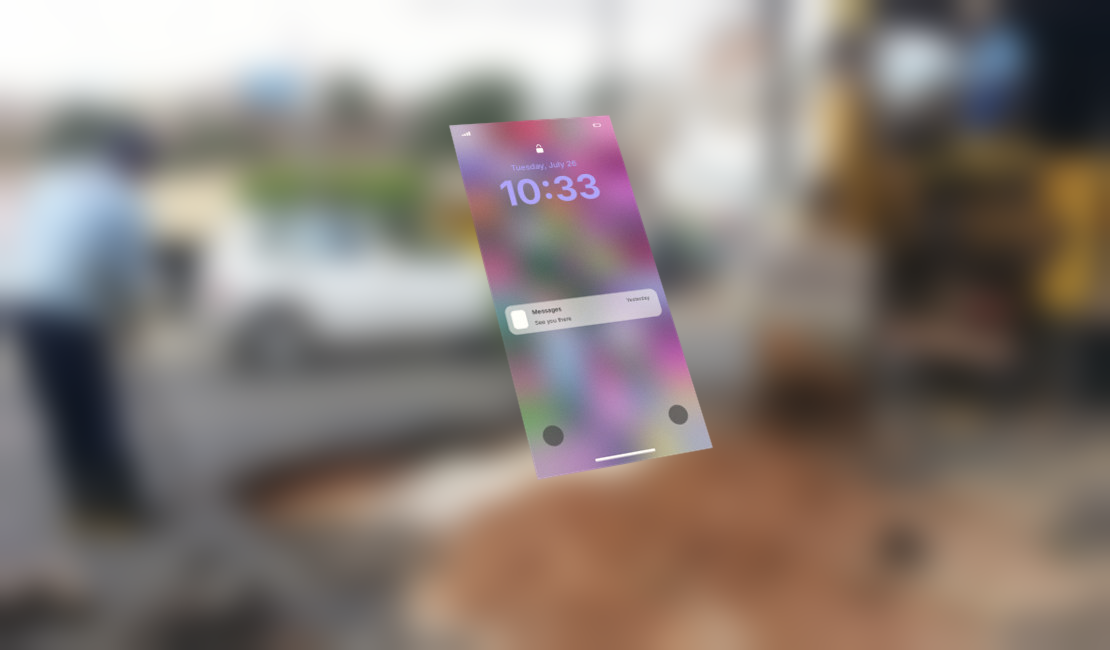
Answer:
10:33
